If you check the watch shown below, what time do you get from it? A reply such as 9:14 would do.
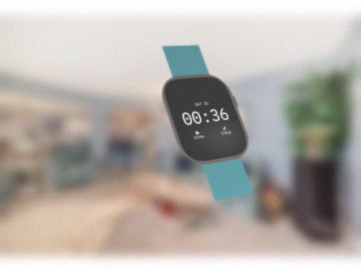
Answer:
0:36
